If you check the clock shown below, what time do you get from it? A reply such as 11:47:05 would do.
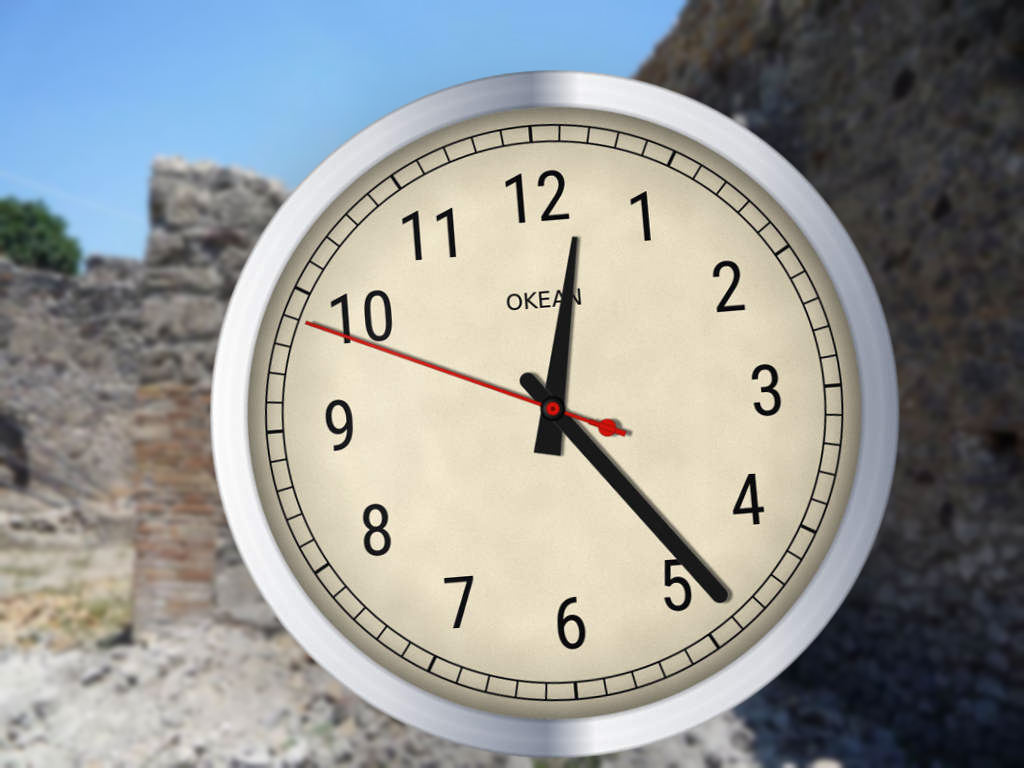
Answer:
12:23:49
